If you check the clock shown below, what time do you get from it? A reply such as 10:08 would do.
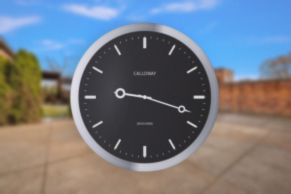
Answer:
9:18
